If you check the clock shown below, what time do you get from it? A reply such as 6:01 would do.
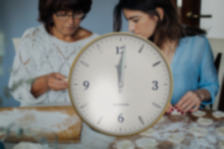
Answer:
12:01
